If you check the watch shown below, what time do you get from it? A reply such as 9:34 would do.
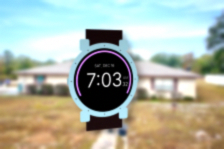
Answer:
7:03
